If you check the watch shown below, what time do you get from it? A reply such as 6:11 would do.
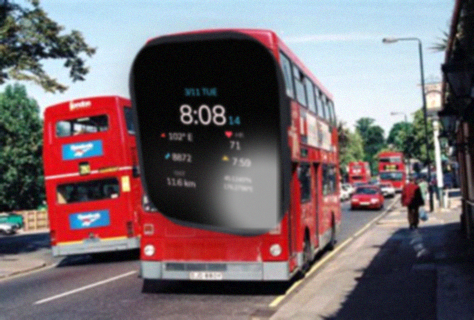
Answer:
8:08
